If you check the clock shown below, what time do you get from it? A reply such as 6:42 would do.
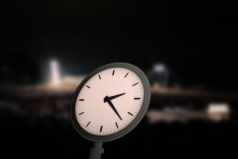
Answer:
2:23
